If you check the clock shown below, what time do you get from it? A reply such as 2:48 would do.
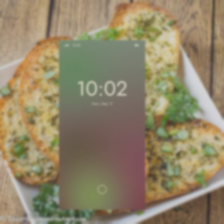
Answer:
10:02
